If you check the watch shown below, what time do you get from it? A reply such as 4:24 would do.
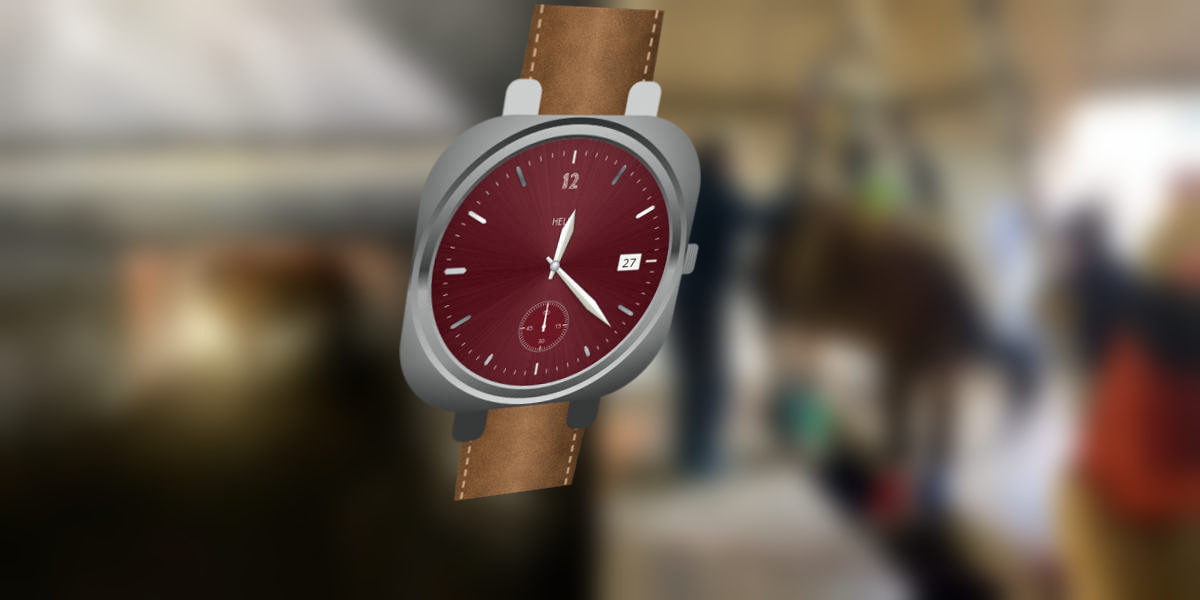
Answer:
12:22
